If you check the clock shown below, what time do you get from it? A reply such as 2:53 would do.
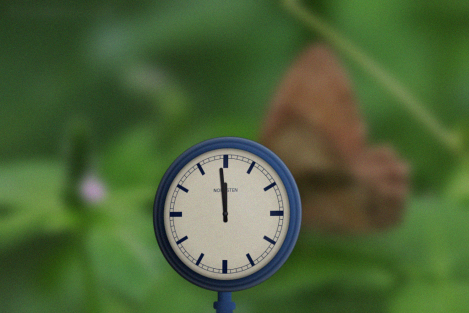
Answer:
11:59
